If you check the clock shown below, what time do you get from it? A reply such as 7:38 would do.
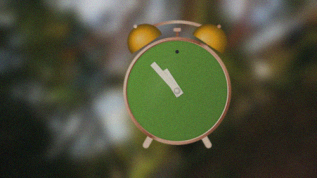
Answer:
10:53
